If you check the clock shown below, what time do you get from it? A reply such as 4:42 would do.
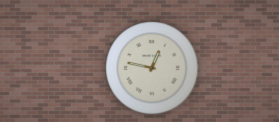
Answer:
12:47
